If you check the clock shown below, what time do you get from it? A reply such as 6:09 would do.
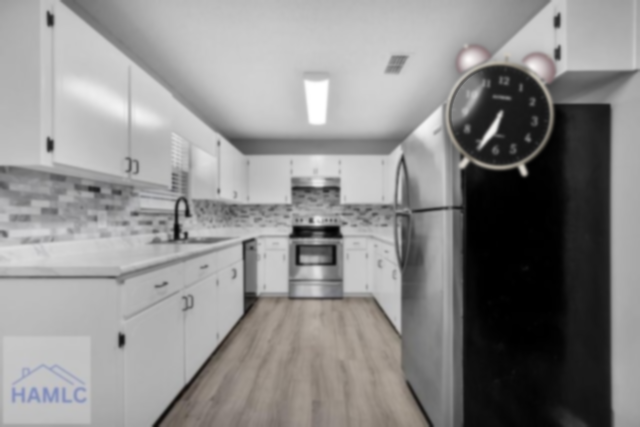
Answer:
6:34
